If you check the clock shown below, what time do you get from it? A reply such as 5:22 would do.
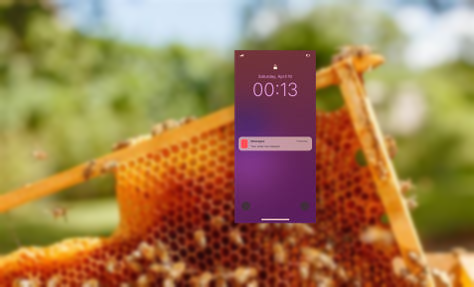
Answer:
0:13
